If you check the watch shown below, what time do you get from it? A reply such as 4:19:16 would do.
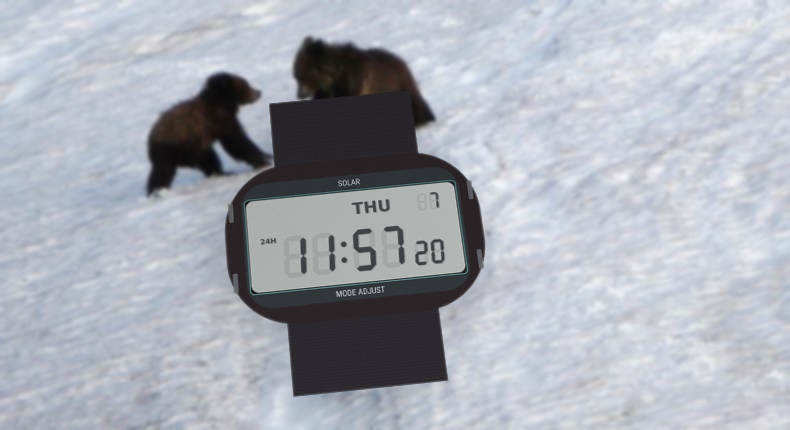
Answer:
11:57:20
